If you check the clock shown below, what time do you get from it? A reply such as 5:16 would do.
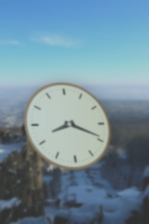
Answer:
8:19
